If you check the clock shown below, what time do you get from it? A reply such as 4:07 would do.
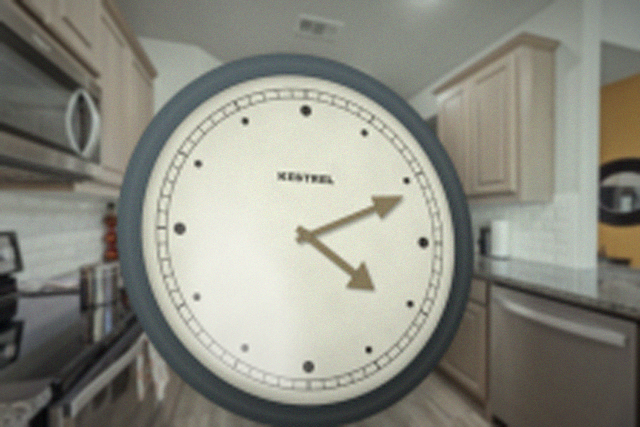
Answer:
4:11
